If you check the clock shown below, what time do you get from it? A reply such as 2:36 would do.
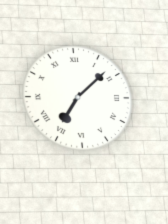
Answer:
7:08
